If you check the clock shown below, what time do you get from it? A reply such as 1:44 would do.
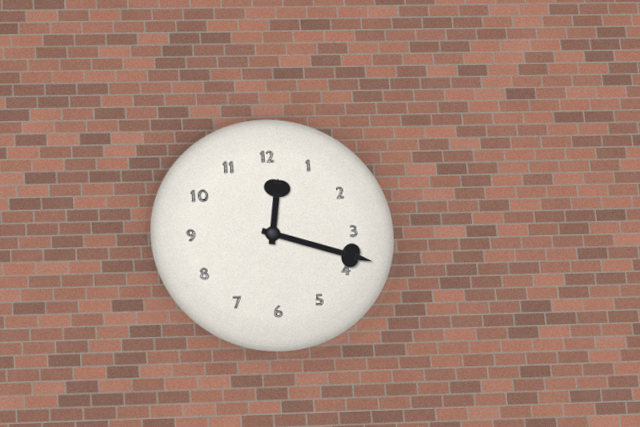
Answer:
12:18
